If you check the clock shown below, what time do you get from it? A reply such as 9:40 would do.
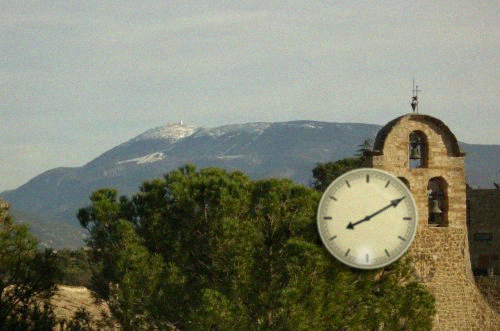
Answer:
8:10
